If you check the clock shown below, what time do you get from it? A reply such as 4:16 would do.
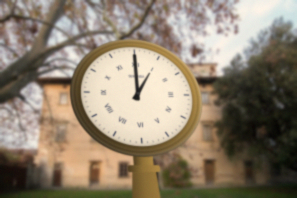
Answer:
1:00
